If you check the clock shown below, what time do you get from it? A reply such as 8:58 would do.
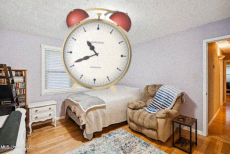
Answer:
10:41
